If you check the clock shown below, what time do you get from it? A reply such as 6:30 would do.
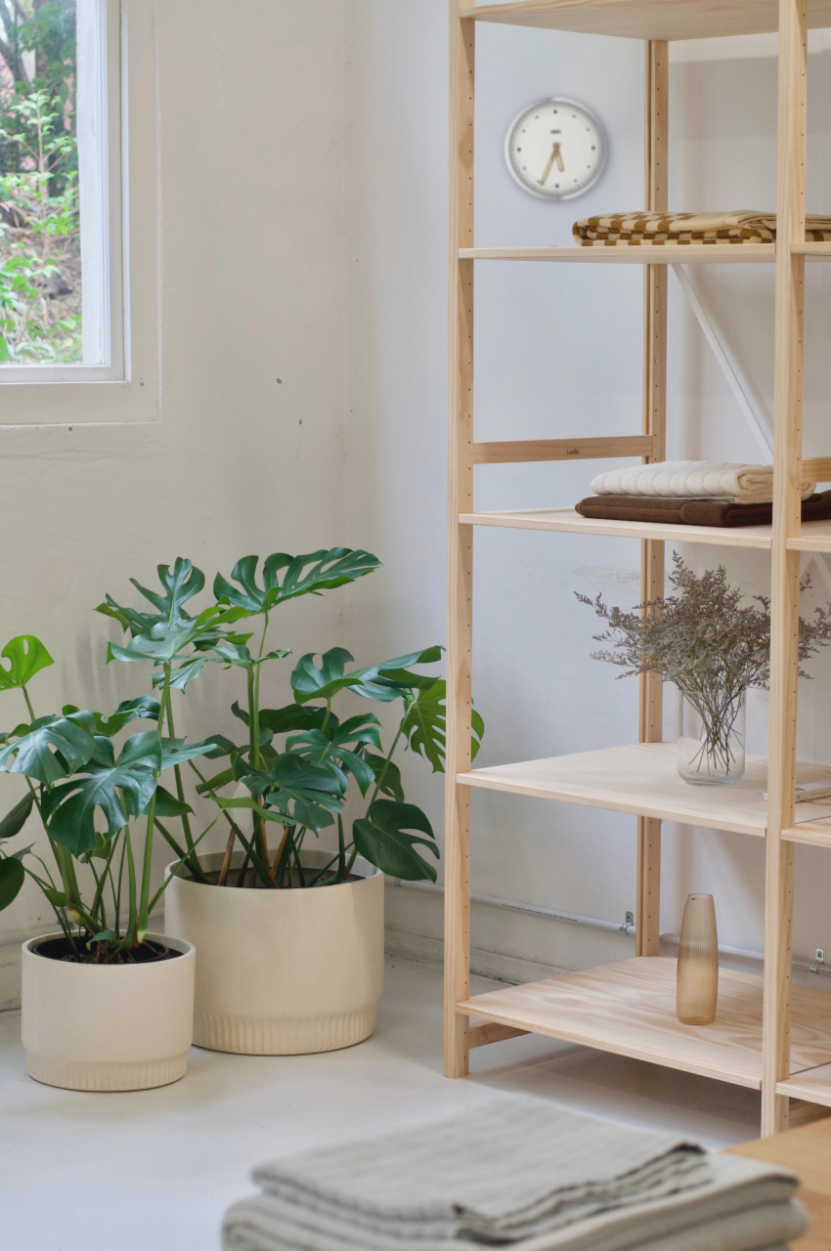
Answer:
5:34
